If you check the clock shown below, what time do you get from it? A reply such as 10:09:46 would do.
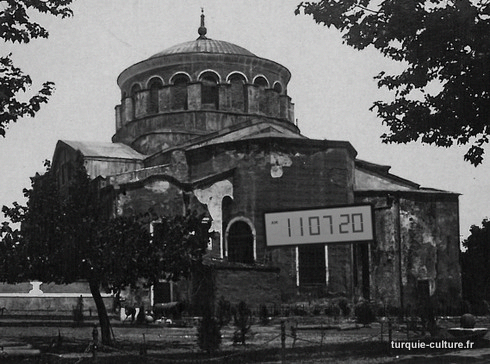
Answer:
11:07:20
